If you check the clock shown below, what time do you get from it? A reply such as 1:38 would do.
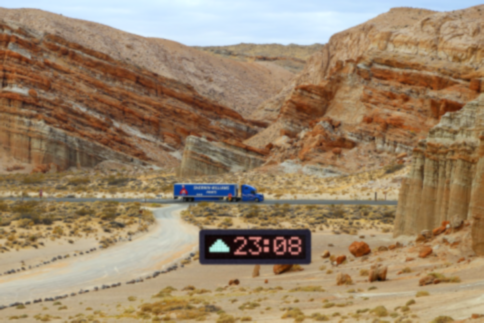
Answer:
23:08
